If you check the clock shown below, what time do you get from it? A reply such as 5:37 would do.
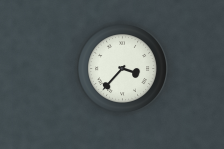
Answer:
3:37
